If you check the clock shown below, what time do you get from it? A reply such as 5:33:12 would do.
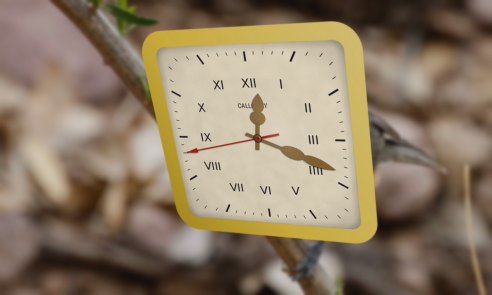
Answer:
12:18:43
